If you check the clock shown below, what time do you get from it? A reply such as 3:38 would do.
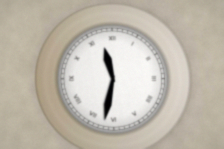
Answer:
11:32
